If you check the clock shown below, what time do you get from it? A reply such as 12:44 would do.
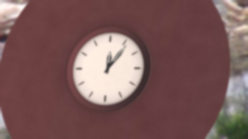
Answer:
12:06
